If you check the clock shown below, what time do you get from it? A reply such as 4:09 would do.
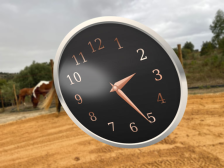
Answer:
2:26
